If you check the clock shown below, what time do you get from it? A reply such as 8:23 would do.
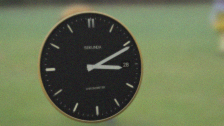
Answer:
3:11
